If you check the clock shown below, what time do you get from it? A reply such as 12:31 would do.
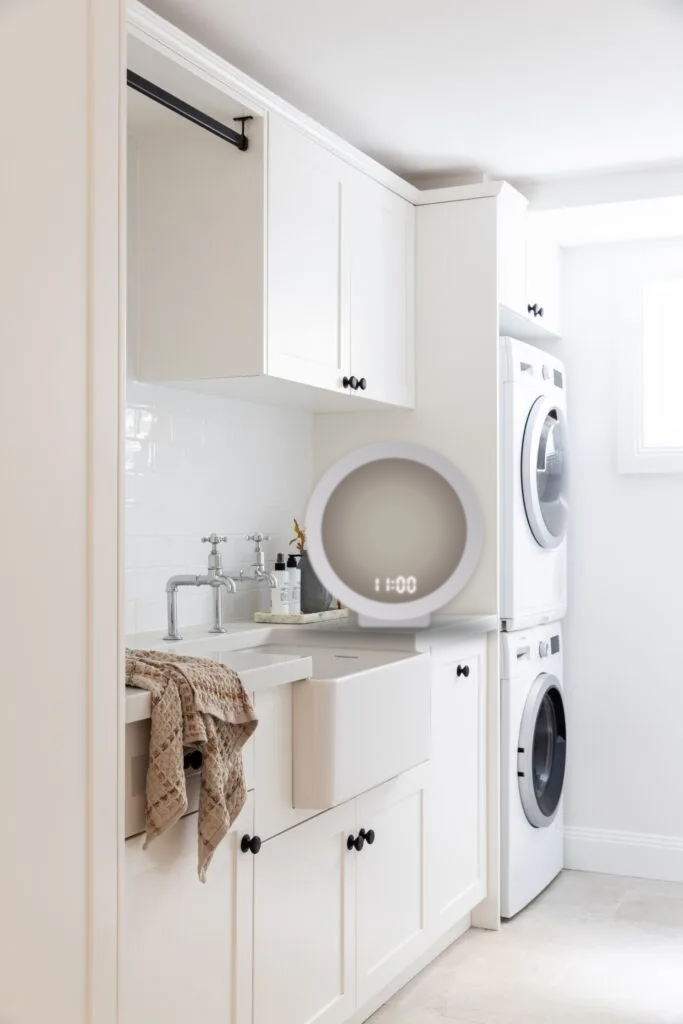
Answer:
11:00
